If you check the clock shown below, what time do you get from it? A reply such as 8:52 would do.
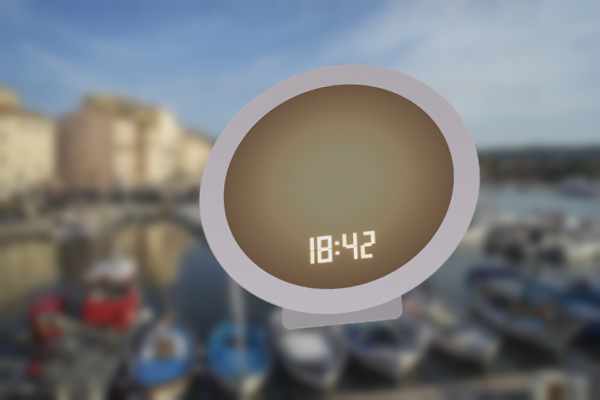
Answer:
18:42
